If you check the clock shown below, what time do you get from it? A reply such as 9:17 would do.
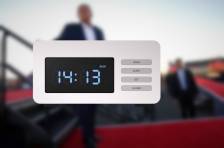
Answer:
14:13
